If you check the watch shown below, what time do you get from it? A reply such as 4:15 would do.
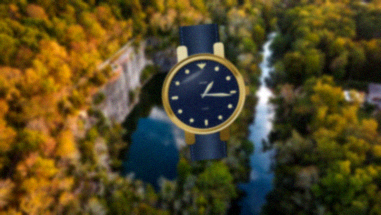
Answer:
1:16
